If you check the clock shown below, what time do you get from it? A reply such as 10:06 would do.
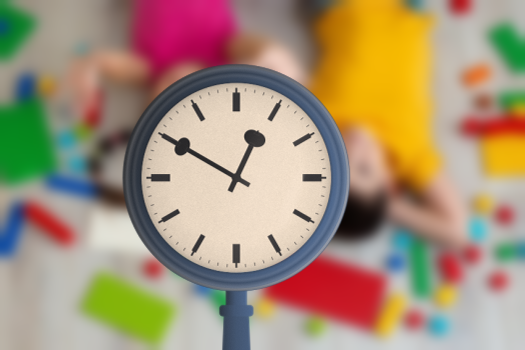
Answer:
12:50
